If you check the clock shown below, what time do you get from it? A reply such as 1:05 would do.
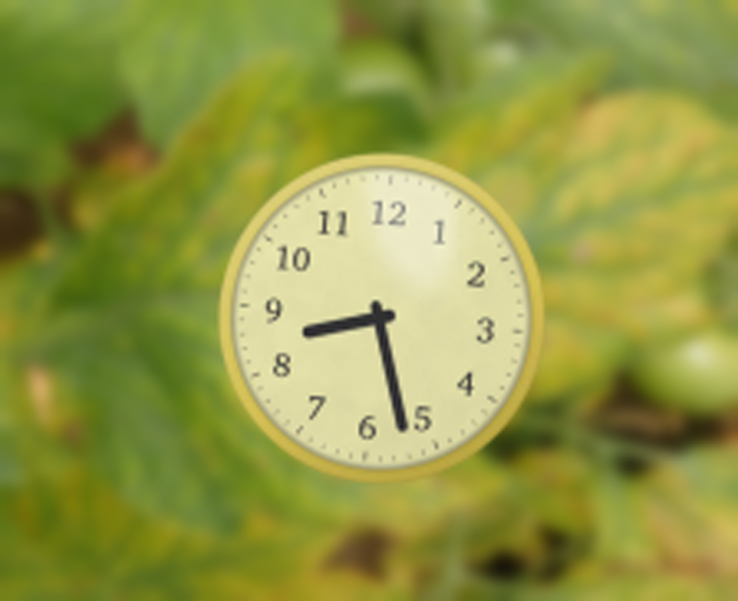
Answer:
8:27
